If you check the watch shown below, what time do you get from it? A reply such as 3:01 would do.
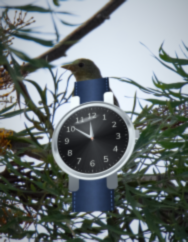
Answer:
11:51
